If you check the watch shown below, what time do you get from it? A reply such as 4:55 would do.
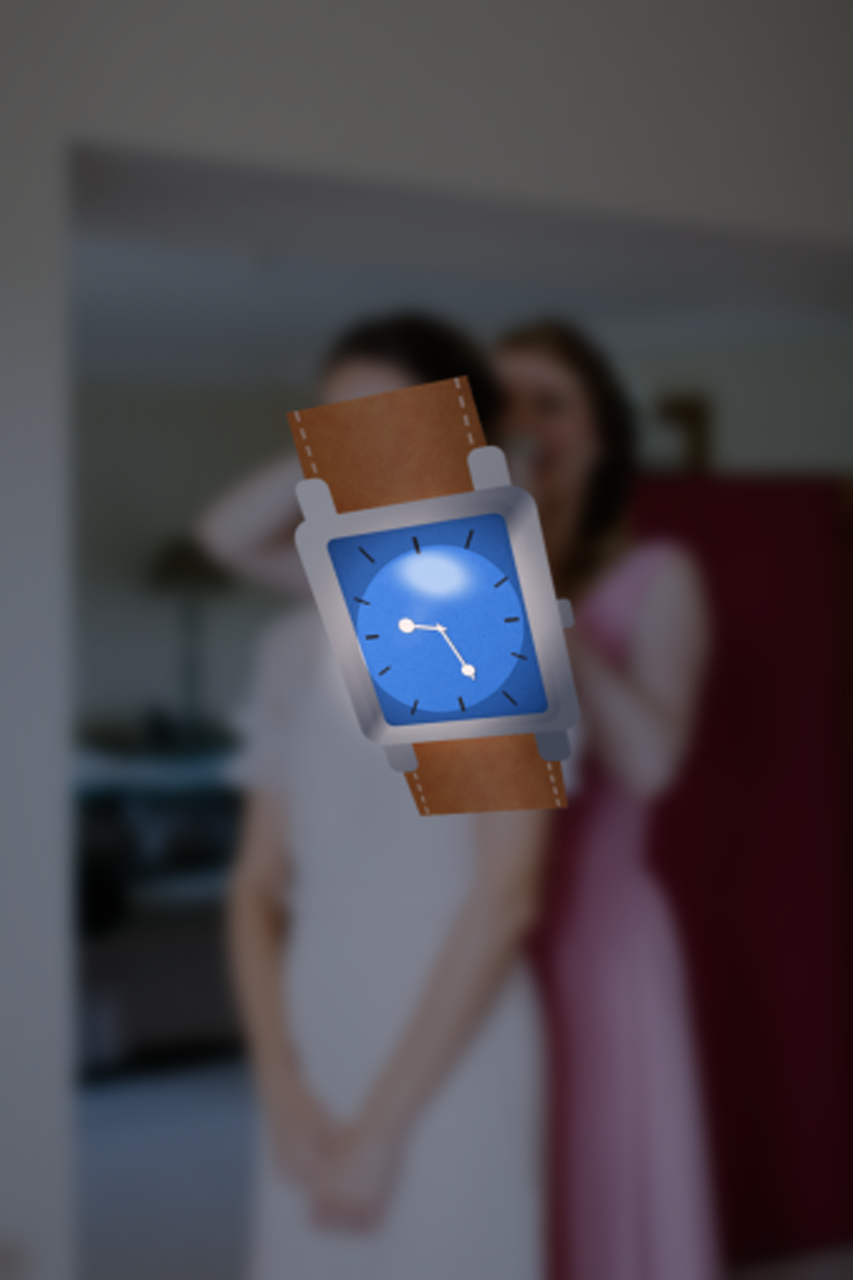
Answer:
9:27
